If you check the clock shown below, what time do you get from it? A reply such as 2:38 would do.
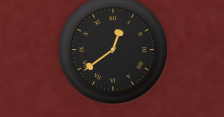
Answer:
12:39
